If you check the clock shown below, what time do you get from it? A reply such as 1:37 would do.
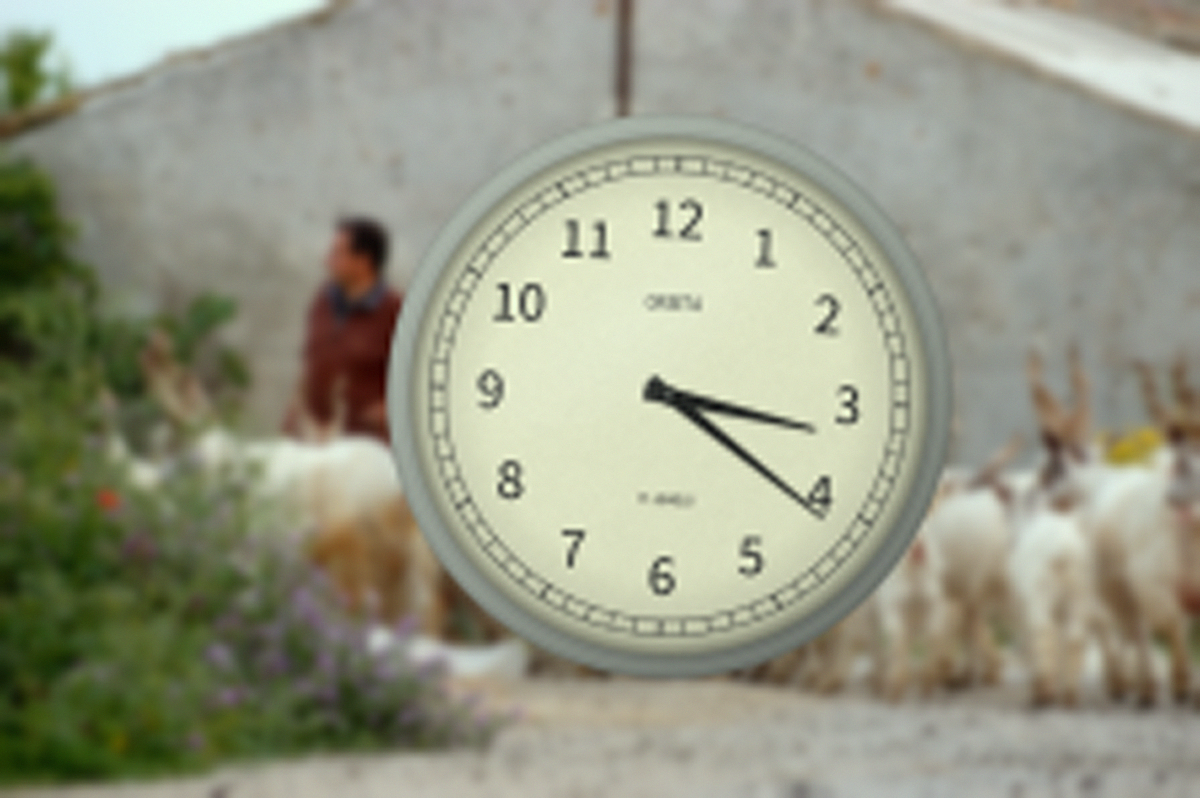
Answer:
3:21
